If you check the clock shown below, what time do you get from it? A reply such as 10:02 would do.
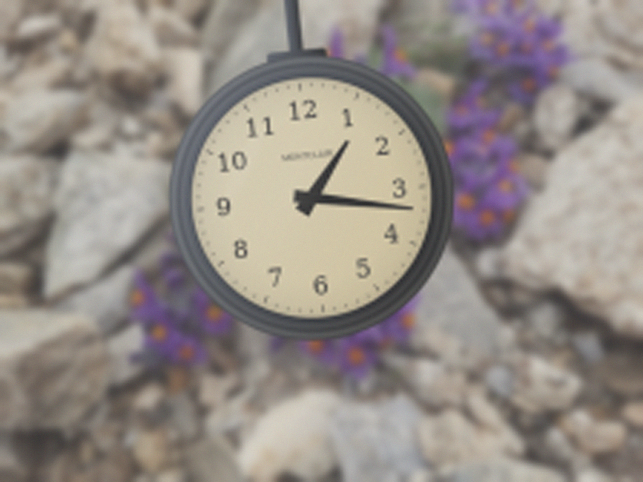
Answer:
1:17
